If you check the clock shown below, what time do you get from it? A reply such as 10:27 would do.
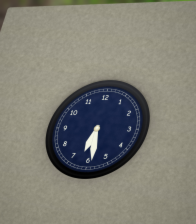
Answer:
6:29
